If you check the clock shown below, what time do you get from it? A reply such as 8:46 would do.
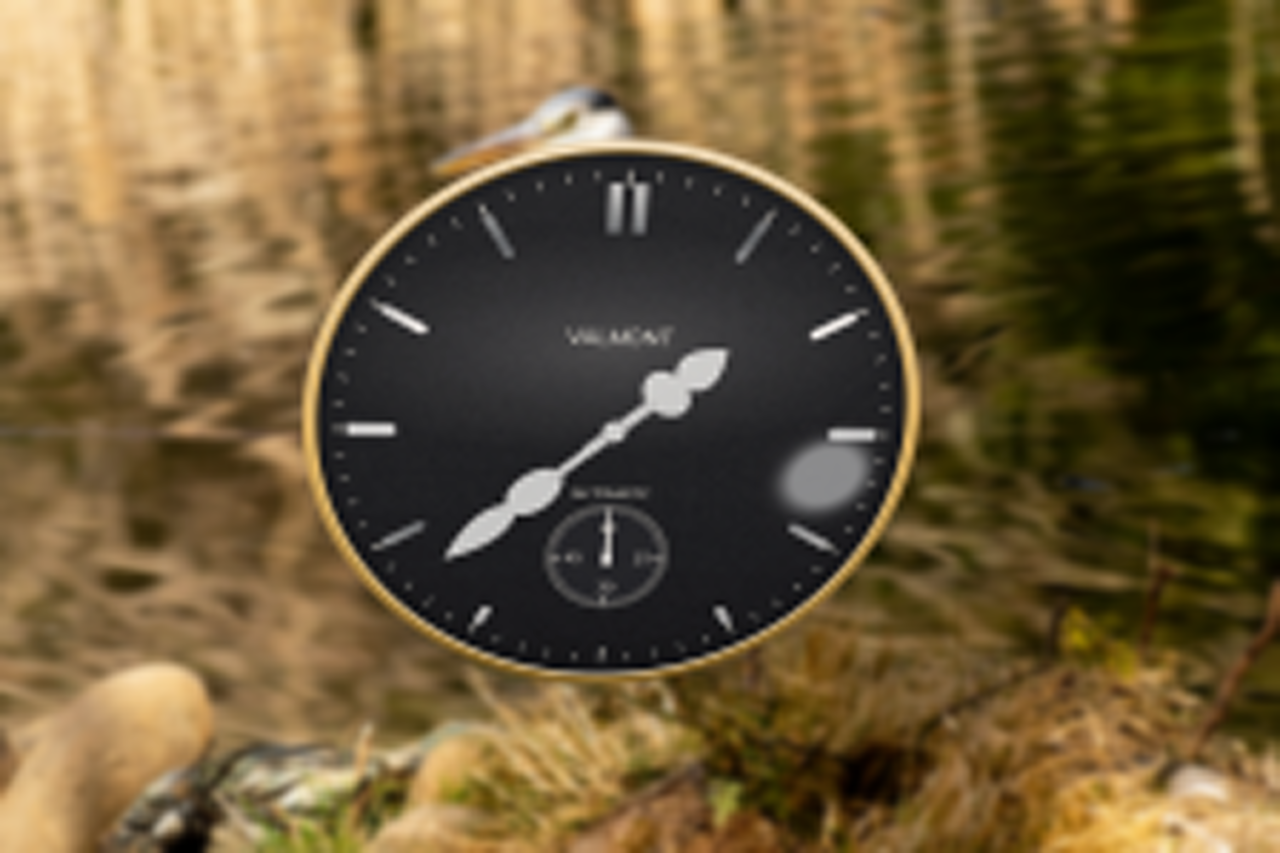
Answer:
1:38
